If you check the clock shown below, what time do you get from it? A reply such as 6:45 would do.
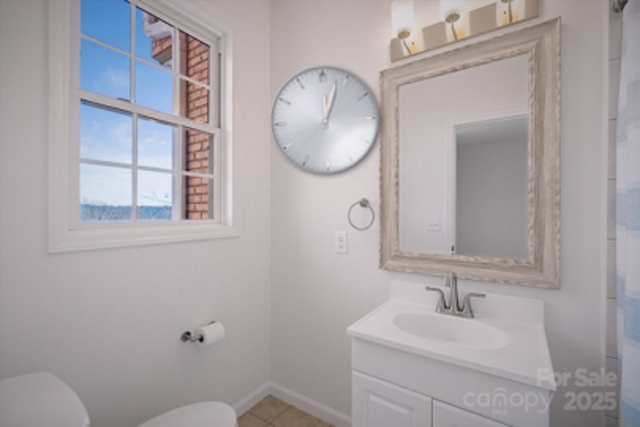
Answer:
12:03
